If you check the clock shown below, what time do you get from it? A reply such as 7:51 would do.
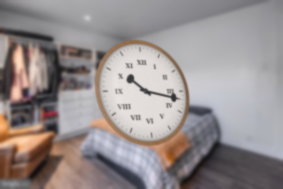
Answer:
10:17
